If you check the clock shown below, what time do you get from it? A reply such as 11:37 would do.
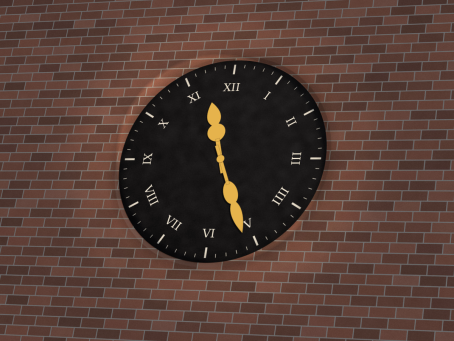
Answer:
11:26
